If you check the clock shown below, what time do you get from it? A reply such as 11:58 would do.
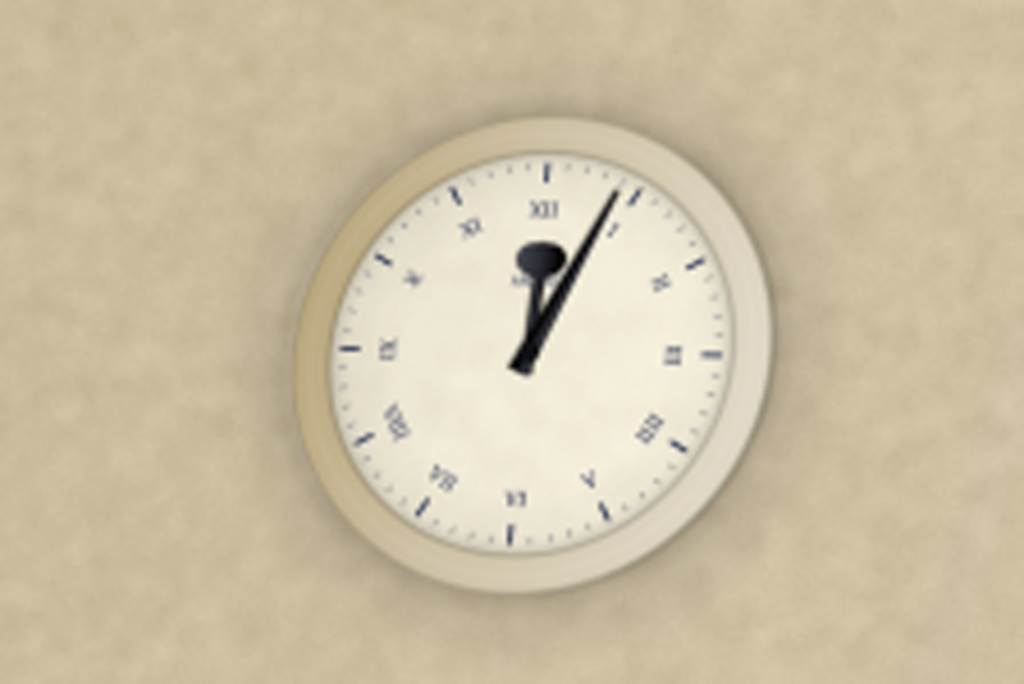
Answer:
12:04
